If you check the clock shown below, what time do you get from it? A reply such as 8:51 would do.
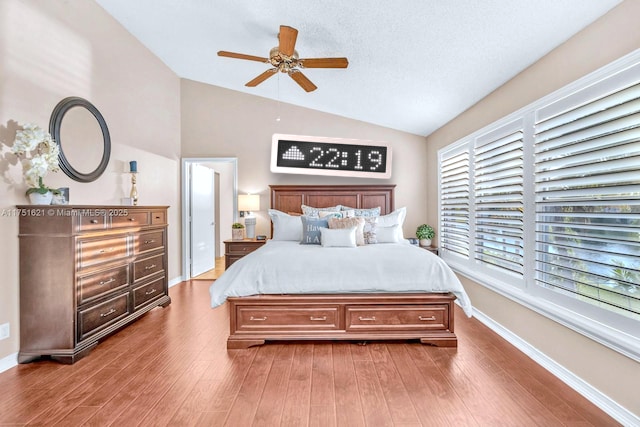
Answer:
22:19
